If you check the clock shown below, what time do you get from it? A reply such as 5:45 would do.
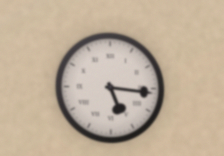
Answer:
5:16
